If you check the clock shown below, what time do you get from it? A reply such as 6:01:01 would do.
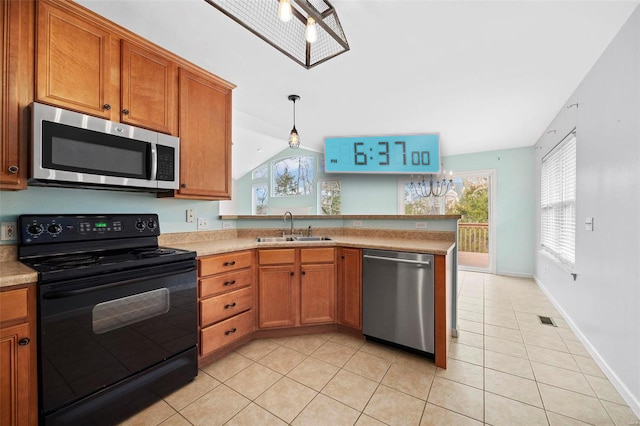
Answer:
6:37:00
